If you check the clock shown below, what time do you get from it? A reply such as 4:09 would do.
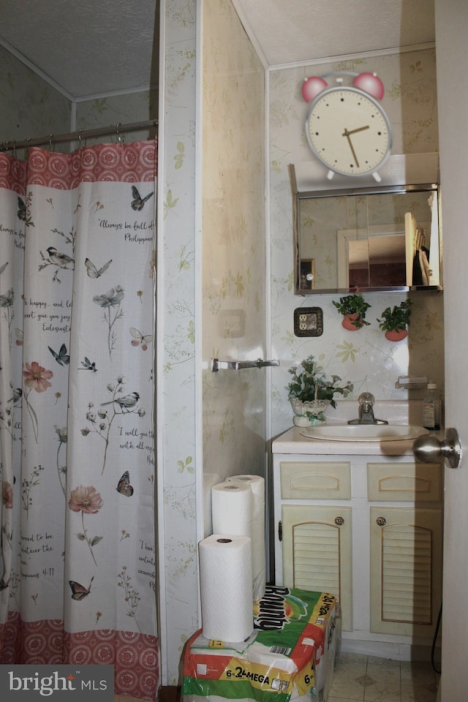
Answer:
2:28
